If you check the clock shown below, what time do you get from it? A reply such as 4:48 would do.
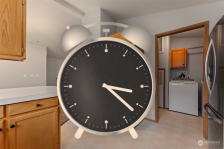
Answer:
3:22
